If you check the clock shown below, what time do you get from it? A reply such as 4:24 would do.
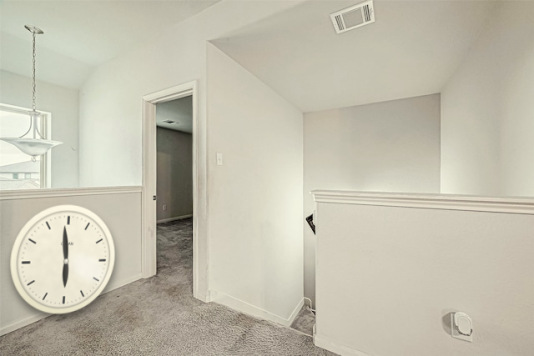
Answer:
5:59
